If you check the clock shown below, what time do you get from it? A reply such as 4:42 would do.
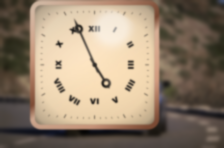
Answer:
4:56
